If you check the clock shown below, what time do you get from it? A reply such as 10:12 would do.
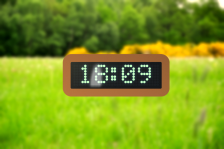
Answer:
18:09
